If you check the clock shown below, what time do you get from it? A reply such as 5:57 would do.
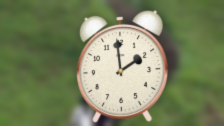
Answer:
1:59
